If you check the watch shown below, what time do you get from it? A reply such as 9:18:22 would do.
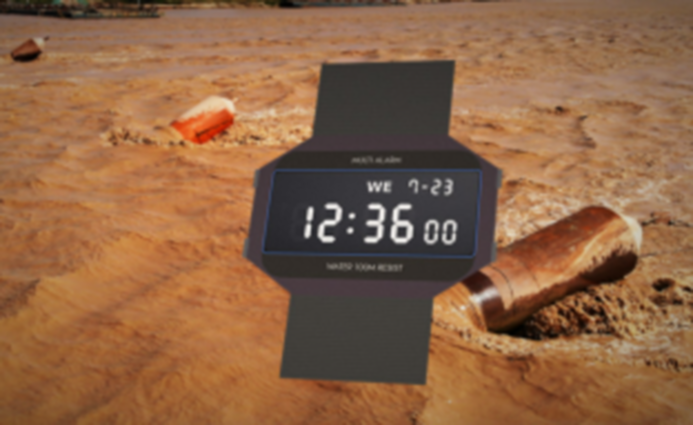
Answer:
12:36:00
